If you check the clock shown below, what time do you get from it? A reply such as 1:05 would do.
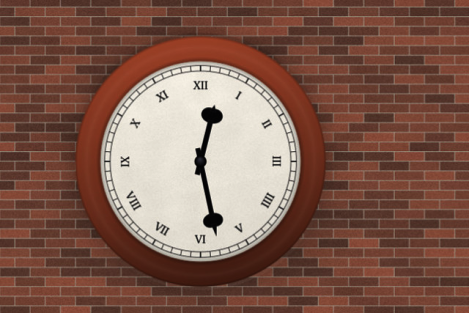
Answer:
12:28
